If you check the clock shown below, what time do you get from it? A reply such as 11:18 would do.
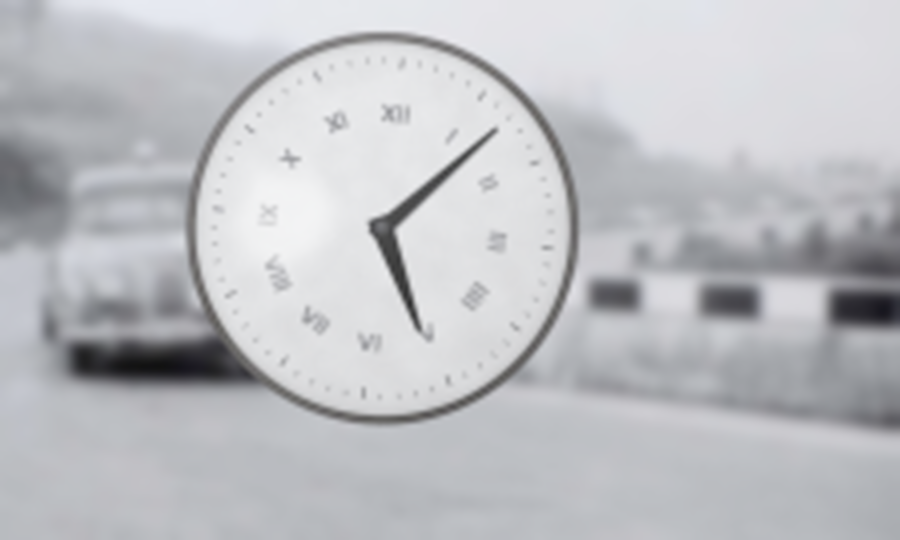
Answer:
5:07
